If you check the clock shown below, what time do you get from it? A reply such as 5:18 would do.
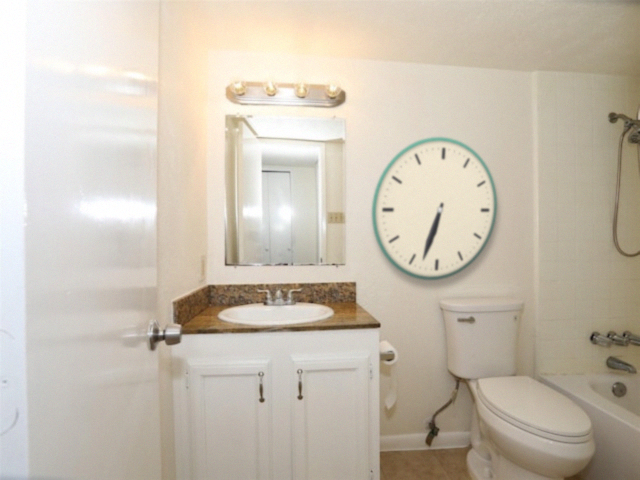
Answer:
6:33
